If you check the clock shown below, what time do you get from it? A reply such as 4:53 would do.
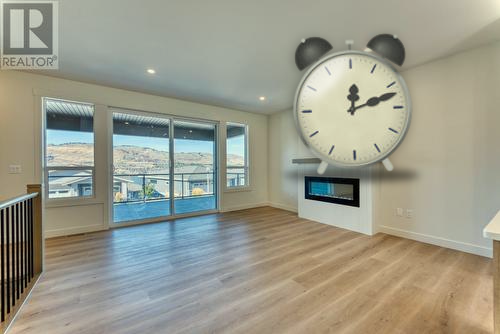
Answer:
12:12
